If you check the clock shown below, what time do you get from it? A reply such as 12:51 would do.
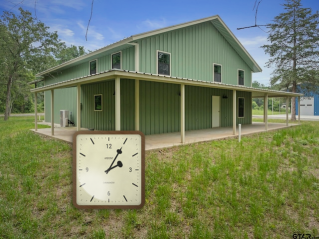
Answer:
2:05
